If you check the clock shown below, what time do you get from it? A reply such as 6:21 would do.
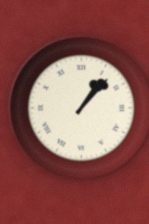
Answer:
1:07
